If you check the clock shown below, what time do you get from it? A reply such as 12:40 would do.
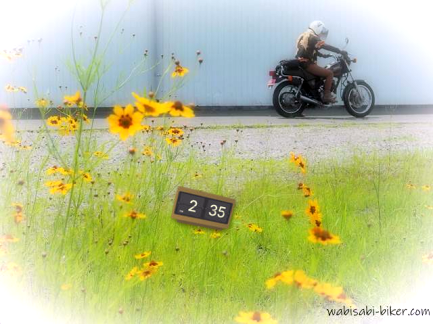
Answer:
2:35
